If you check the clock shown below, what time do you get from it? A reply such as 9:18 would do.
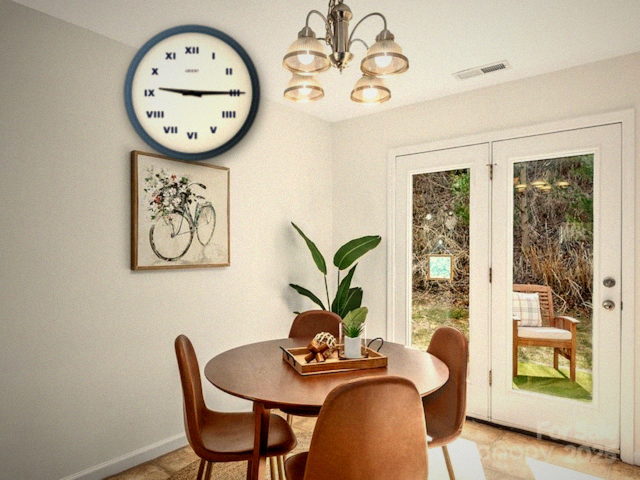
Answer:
9:15
